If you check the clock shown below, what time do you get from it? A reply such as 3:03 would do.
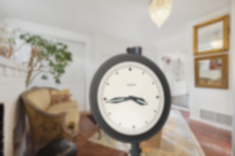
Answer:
3:44
